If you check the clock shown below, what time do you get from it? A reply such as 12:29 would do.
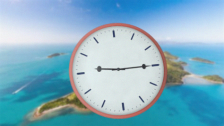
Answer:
9:15
